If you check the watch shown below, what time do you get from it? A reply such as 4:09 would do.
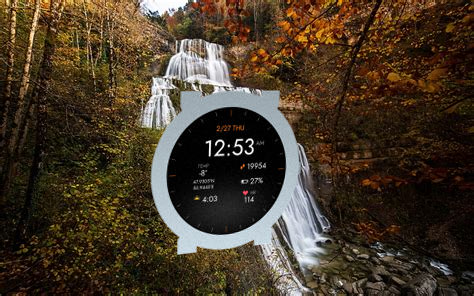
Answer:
12:53
